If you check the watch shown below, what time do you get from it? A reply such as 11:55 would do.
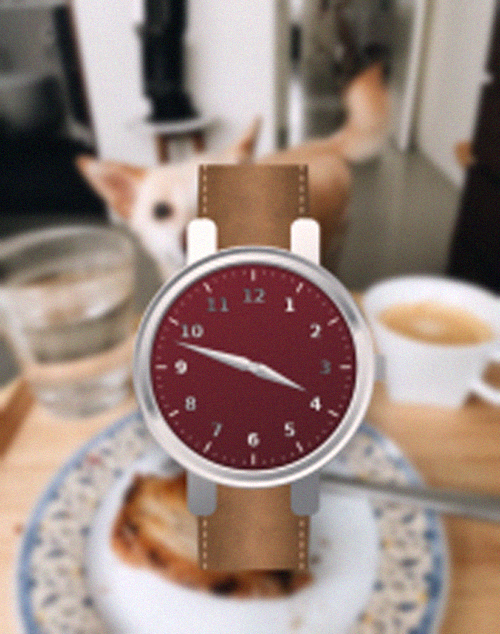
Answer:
3:48
